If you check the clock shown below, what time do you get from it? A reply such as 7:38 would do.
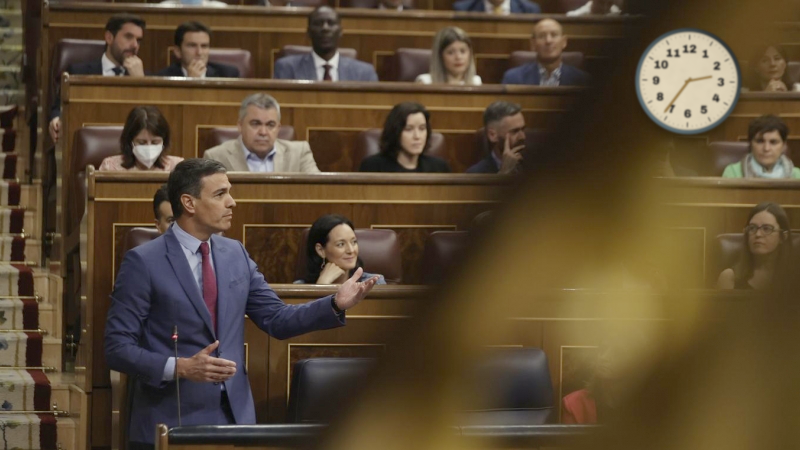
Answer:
2:36
